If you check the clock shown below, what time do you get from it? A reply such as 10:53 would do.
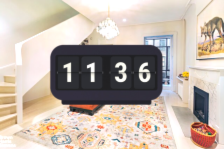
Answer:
11:36
